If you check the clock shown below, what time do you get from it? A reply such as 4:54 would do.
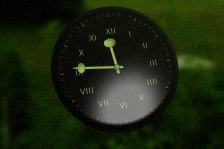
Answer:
11:46
